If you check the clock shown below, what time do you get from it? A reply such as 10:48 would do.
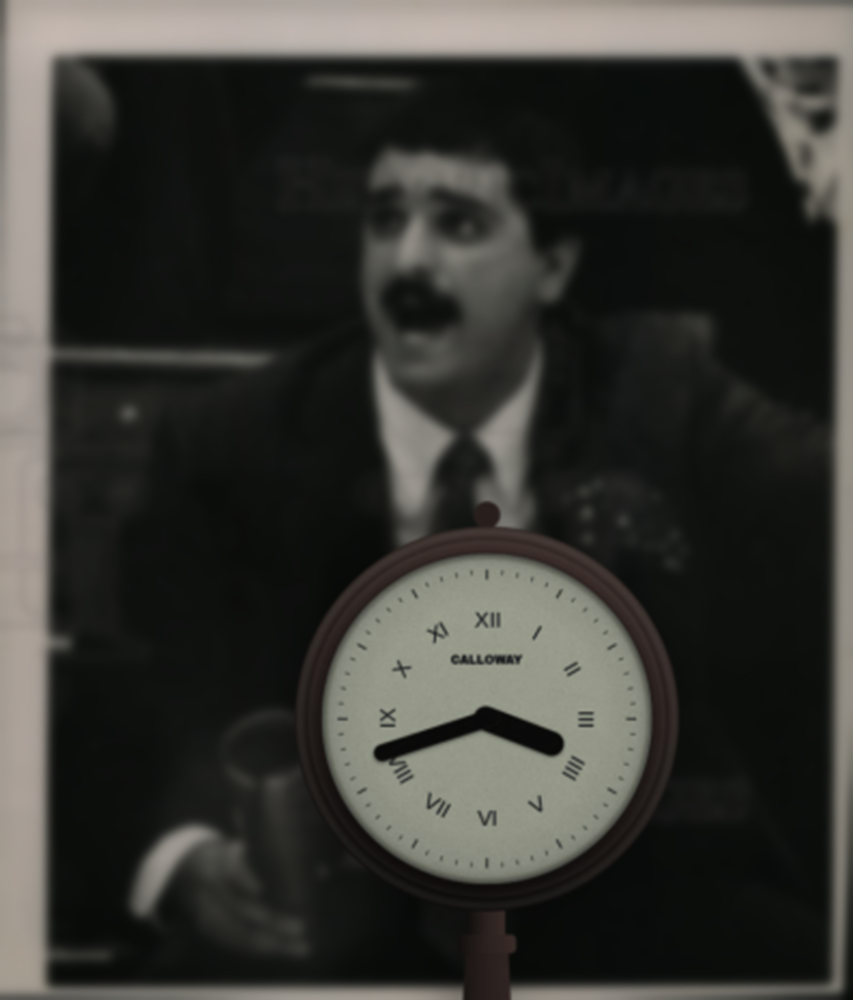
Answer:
3:42
